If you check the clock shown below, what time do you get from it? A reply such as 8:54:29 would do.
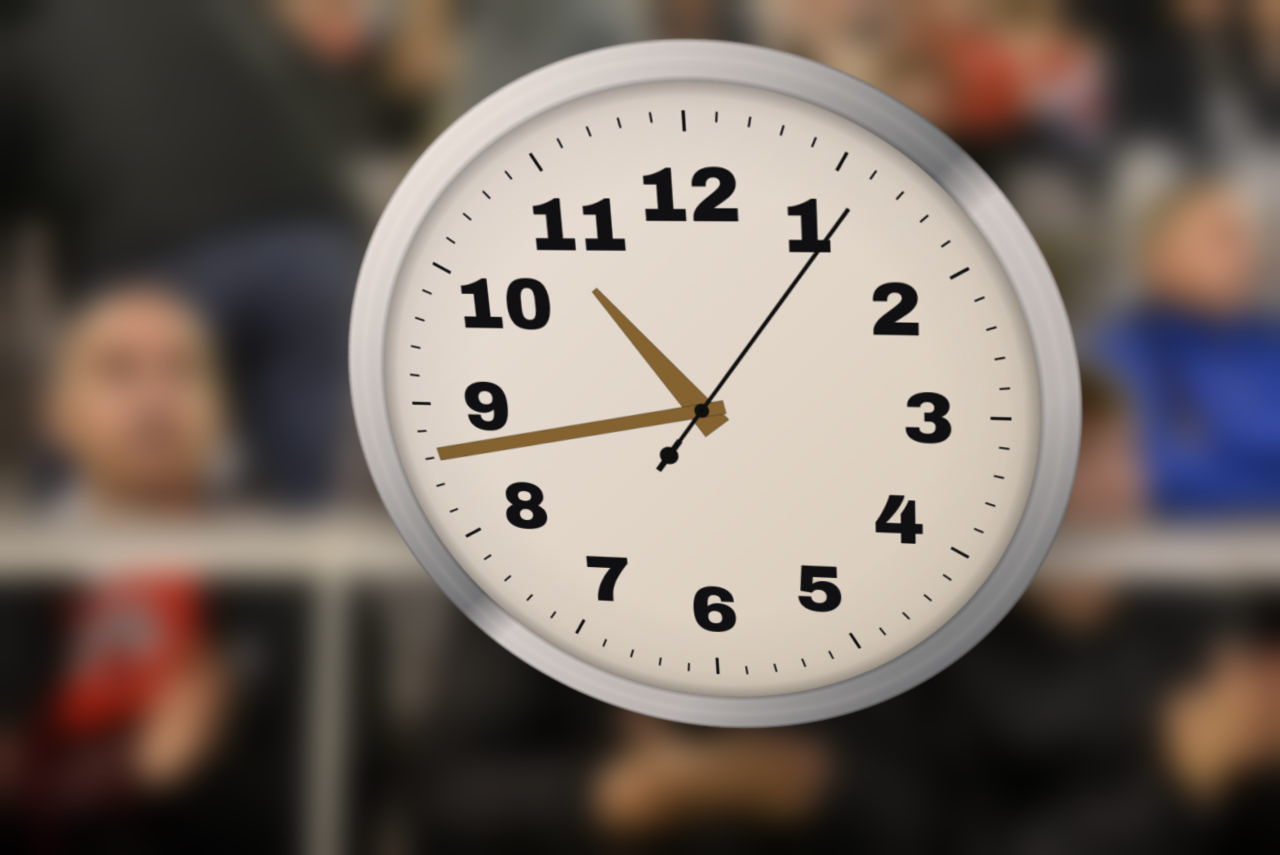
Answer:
10:43:06
